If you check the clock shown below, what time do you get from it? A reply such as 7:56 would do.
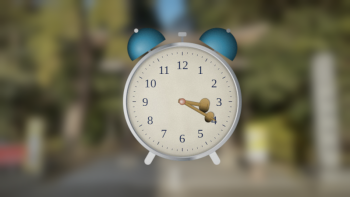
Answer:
3:20
